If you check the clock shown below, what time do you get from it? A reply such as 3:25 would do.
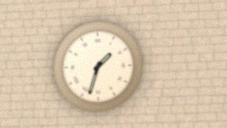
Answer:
1:33
